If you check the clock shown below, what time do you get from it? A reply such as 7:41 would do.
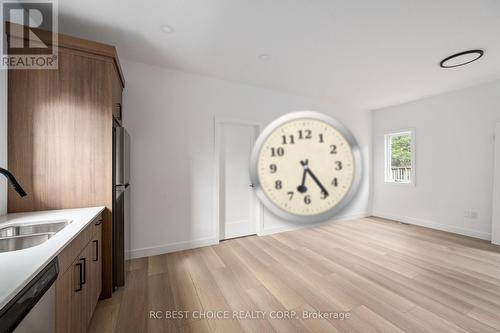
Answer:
6:24
